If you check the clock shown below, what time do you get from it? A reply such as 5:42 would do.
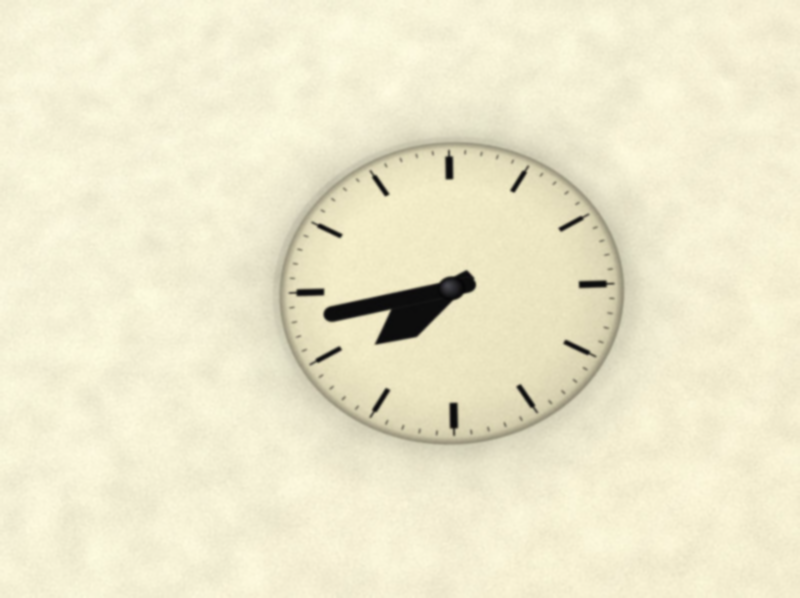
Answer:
7:43
